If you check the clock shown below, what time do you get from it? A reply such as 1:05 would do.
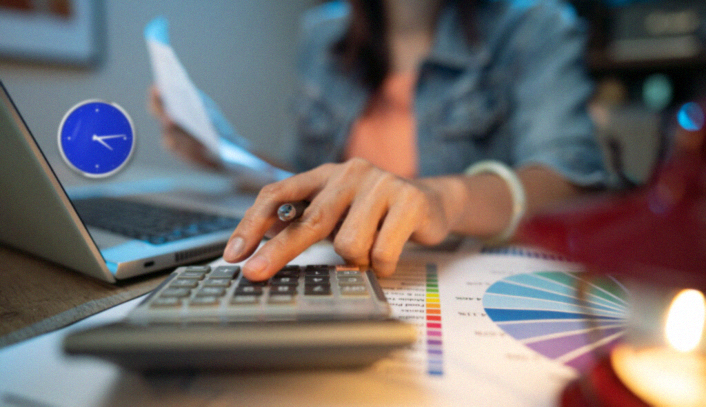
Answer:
4:14
